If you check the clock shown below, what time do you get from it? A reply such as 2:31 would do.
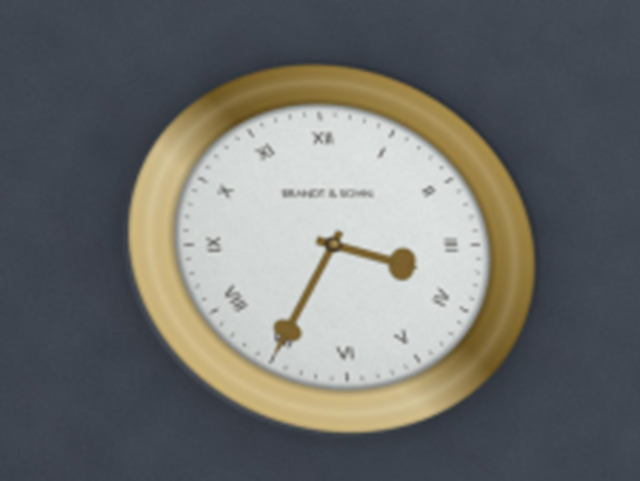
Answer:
3:35
